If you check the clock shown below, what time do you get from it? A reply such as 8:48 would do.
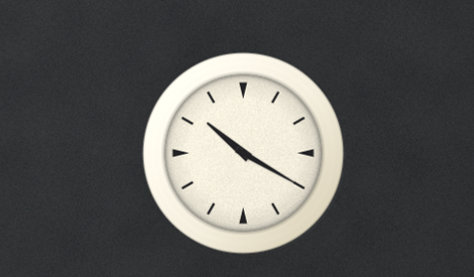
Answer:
10:20
